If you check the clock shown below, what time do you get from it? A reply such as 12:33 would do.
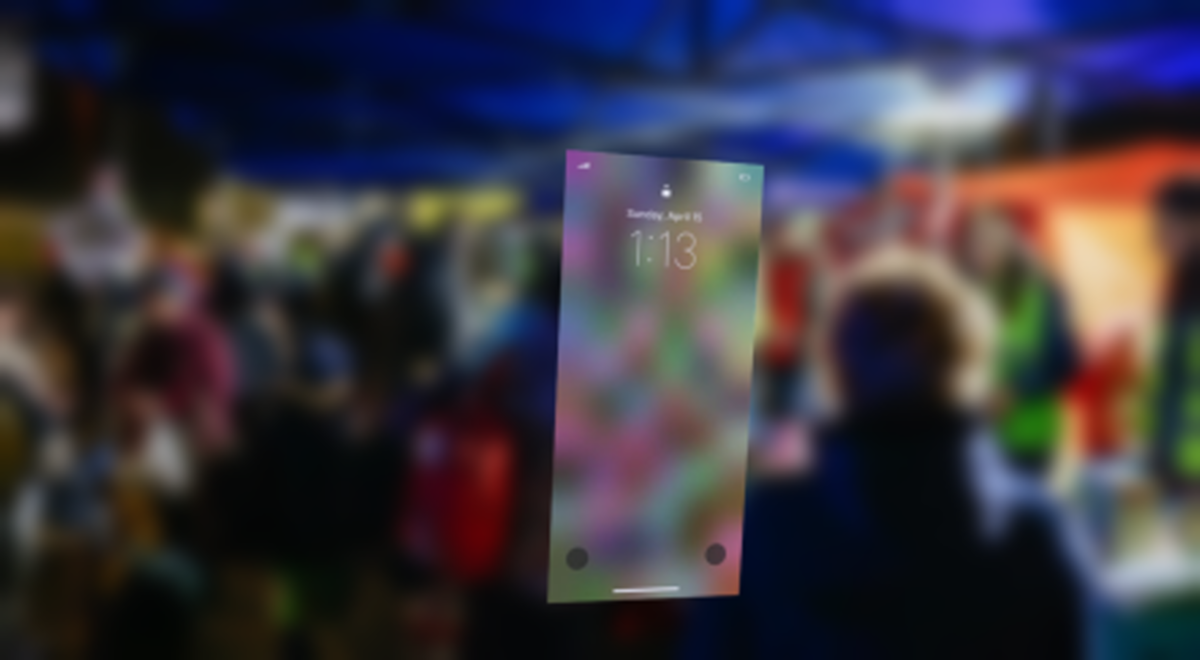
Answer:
1:13
